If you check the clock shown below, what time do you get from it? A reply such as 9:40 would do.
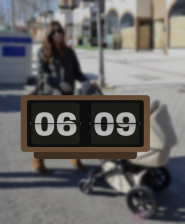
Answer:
6:09
